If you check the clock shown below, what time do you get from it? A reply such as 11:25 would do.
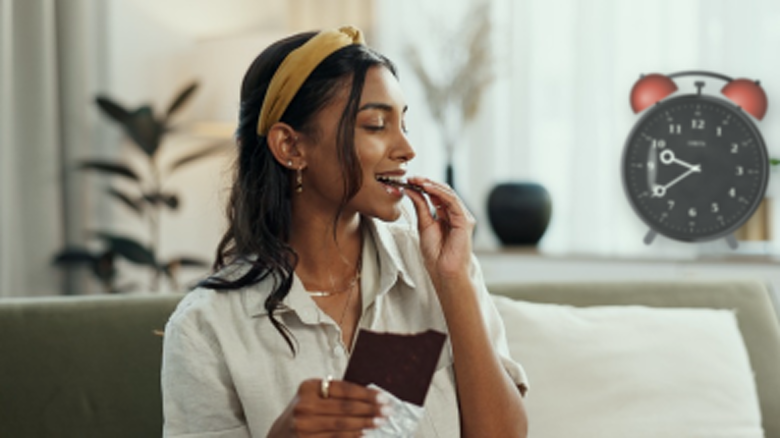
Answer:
9:39
